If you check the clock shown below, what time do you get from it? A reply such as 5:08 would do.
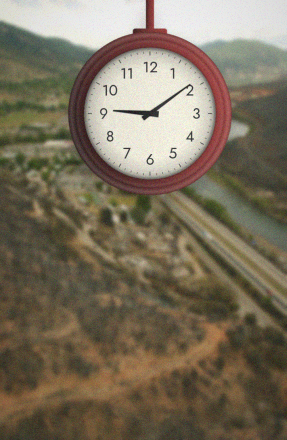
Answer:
9:09
